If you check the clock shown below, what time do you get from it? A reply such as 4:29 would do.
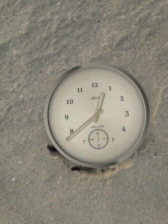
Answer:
12:39
